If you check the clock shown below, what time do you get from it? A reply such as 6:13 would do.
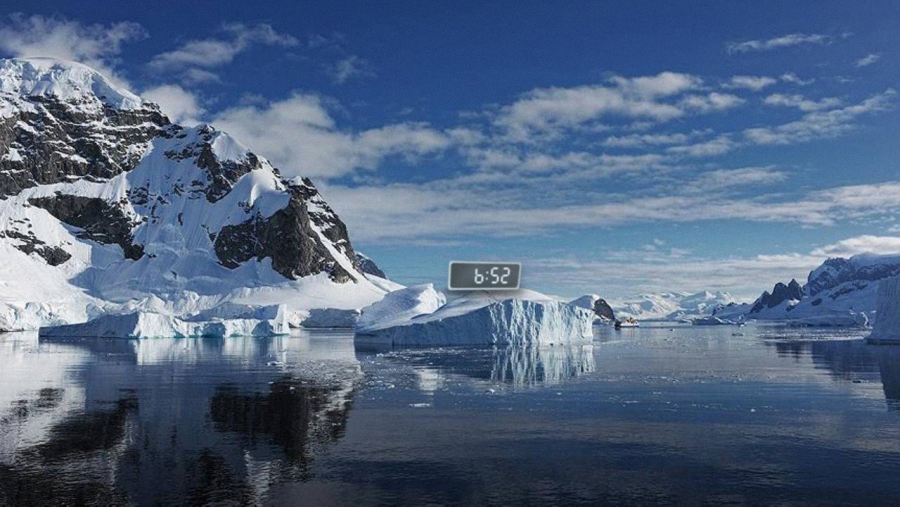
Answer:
6:52
